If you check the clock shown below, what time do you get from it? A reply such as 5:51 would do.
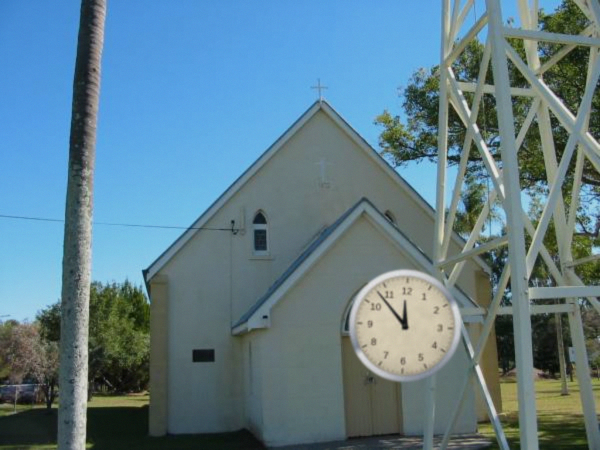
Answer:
11:53
